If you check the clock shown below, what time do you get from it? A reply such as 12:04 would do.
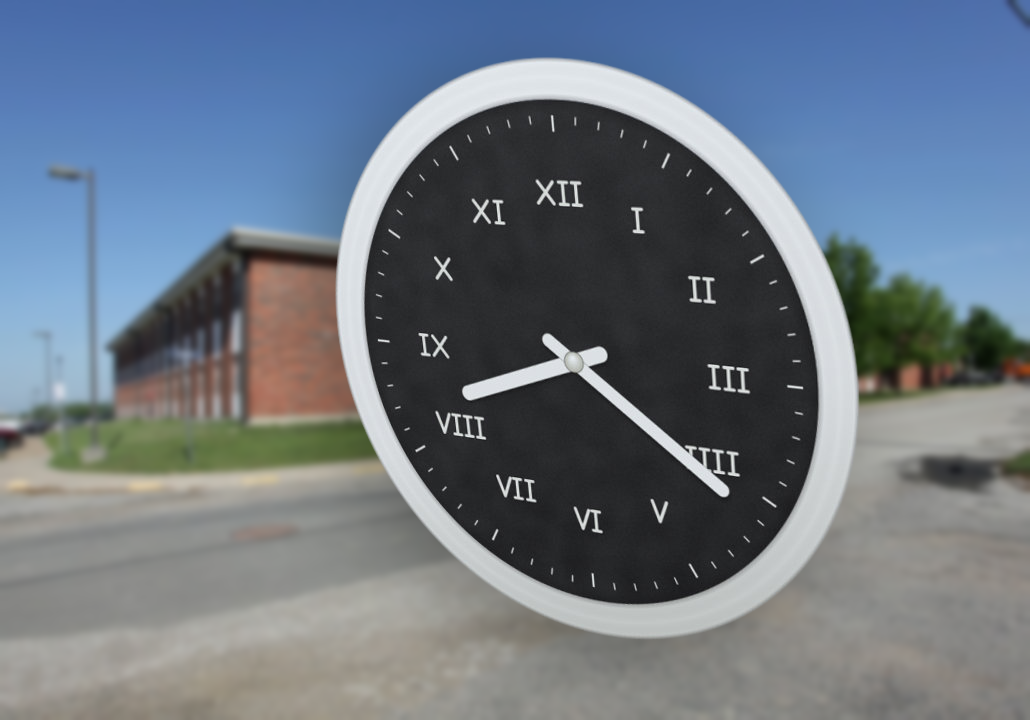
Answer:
8:21
